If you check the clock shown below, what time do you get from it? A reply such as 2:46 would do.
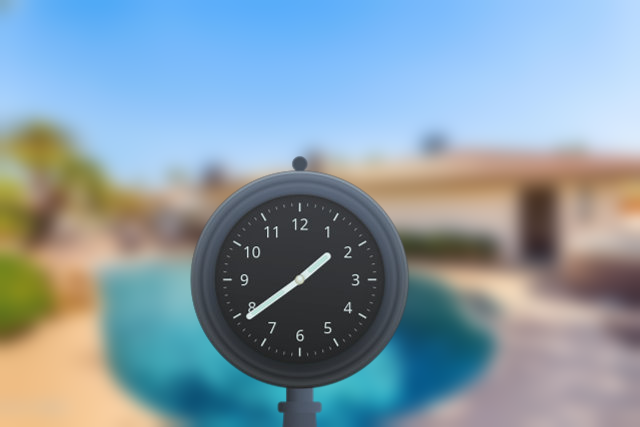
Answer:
1:39
